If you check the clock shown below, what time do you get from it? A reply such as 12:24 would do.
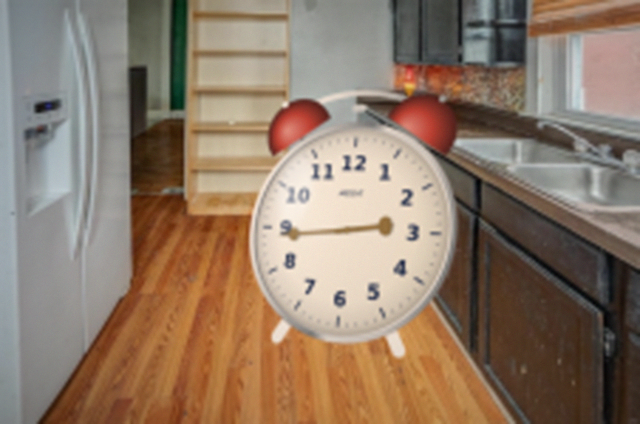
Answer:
2:44
